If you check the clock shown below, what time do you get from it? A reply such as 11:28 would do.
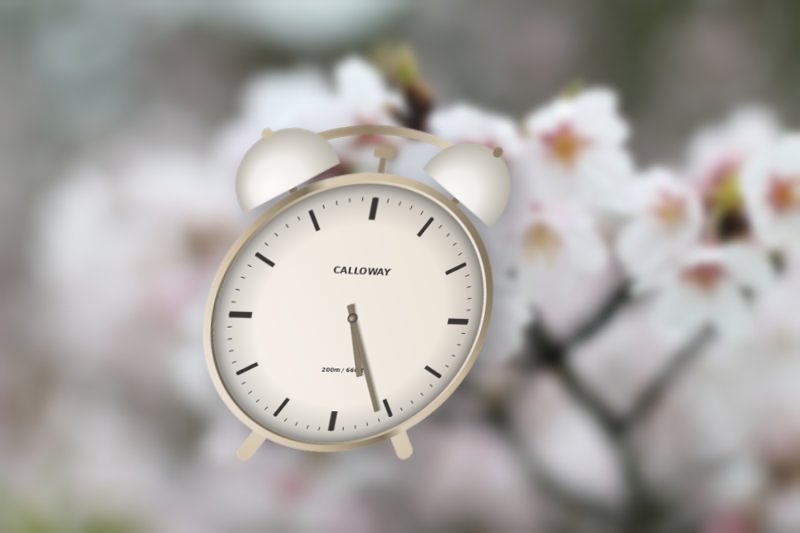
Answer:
5:26
